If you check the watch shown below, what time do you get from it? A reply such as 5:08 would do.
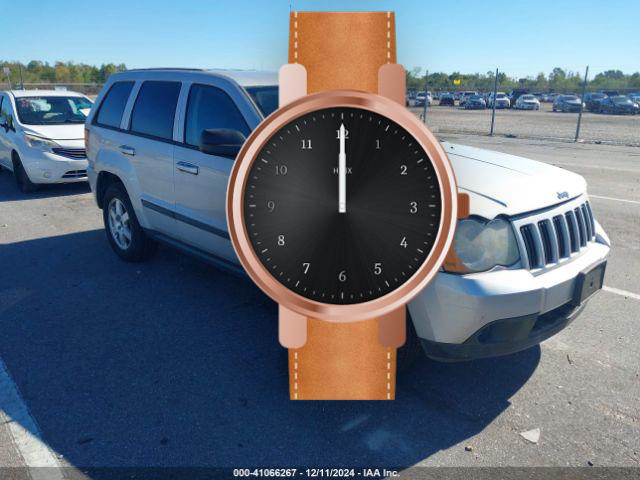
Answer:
12:00
